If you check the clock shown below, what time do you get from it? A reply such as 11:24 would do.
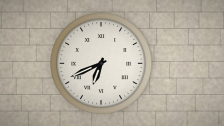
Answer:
6:41
